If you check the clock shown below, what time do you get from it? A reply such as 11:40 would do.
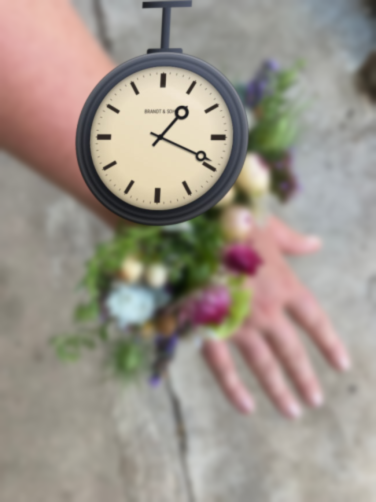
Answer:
1:19
